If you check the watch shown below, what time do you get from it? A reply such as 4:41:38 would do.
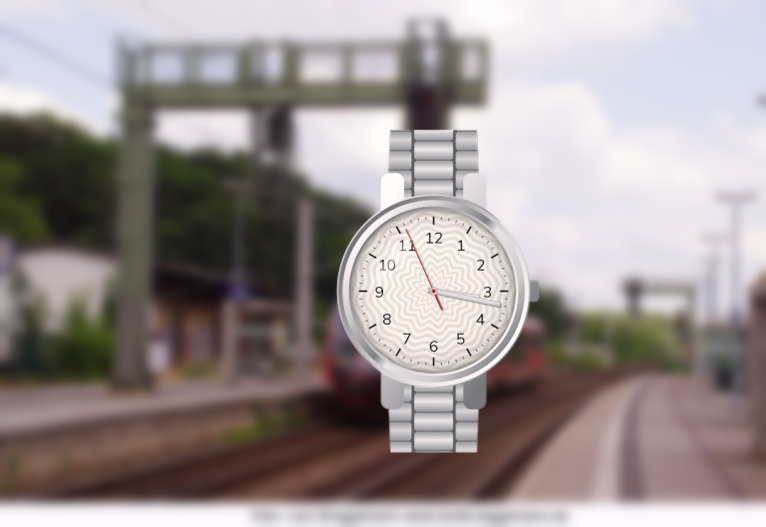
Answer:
3:16:56
